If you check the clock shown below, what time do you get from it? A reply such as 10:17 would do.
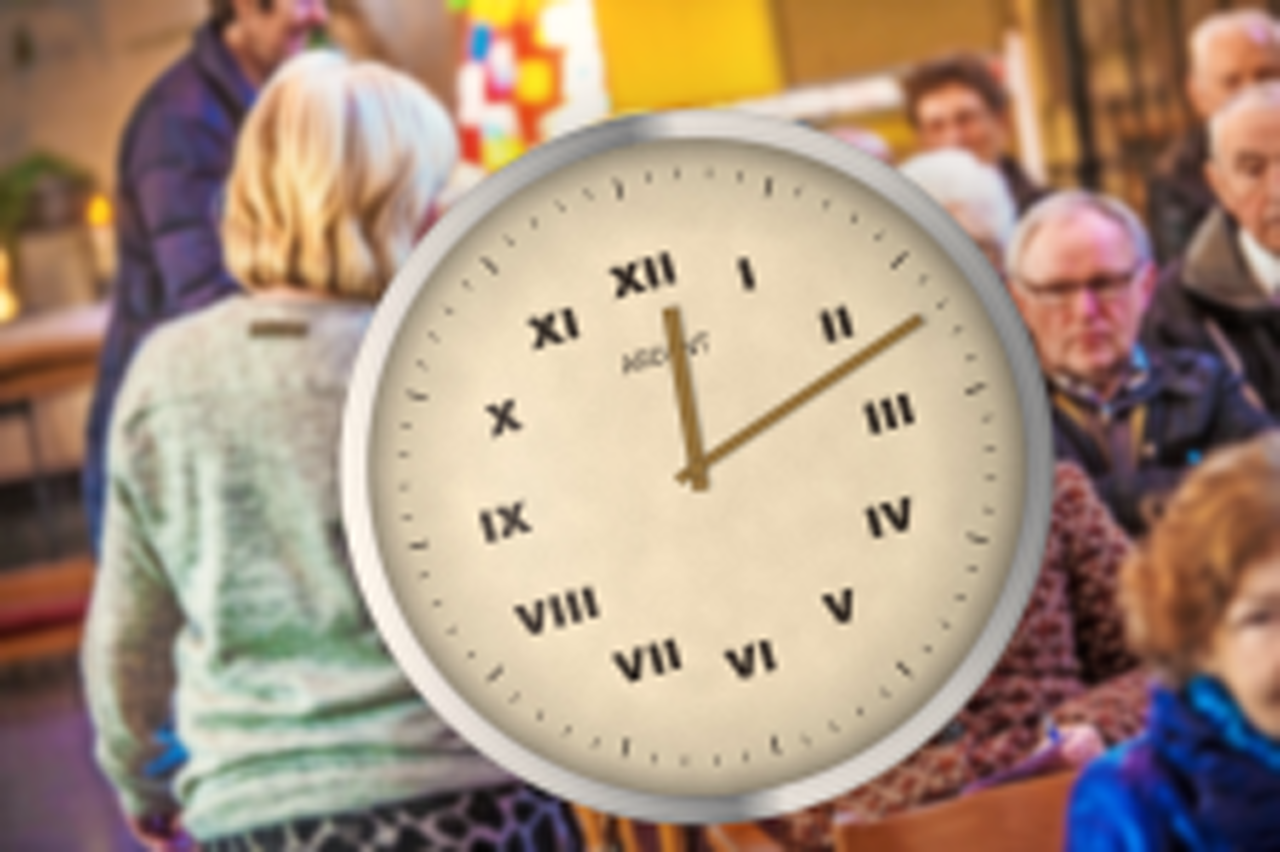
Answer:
12:12
